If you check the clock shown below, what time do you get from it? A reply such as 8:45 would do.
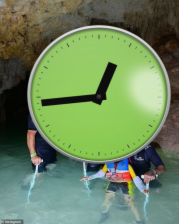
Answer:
12:44
